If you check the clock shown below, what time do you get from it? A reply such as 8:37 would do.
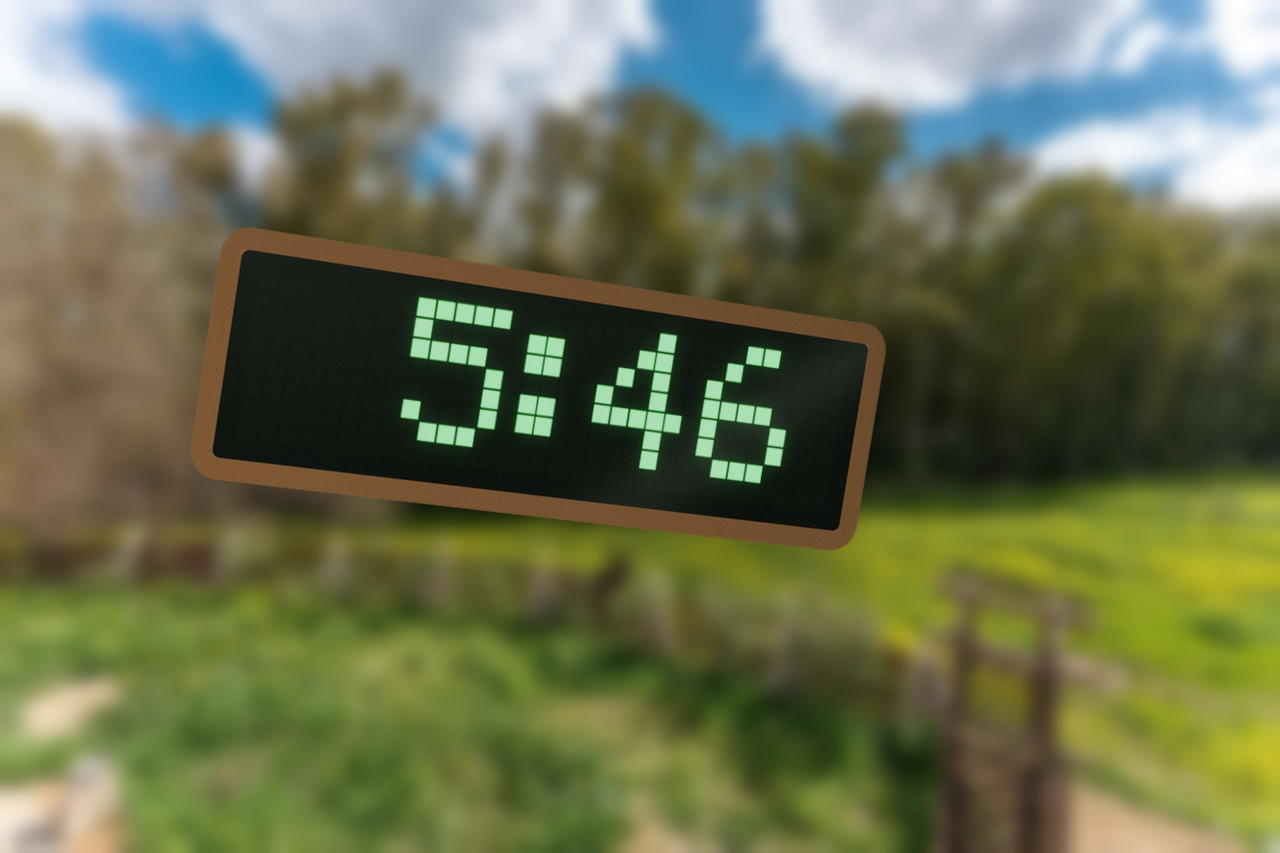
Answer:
5:46
